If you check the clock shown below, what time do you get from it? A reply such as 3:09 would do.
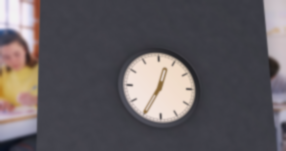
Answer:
12:35
